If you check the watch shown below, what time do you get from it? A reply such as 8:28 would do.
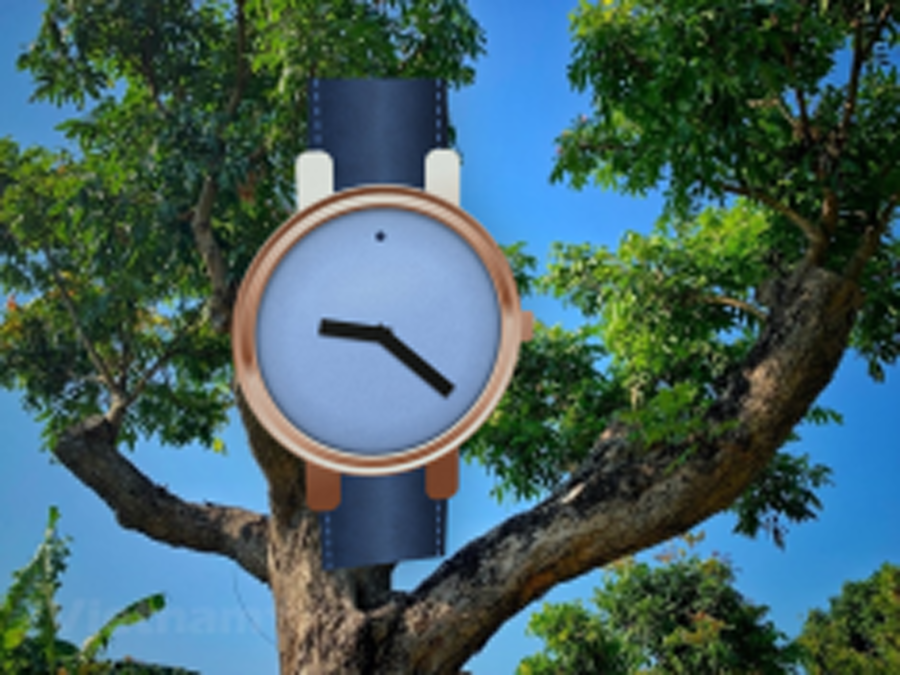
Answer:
9:22
